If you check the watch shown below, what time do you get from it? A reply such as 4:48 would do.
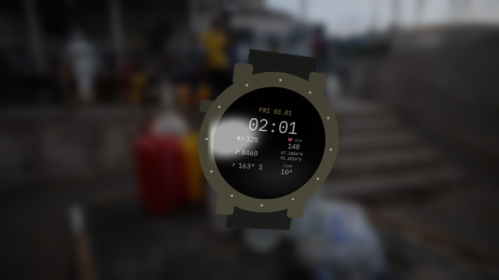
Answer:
2:01
